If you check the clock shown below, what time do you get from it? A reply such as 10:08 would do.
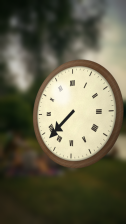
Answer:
7:38
